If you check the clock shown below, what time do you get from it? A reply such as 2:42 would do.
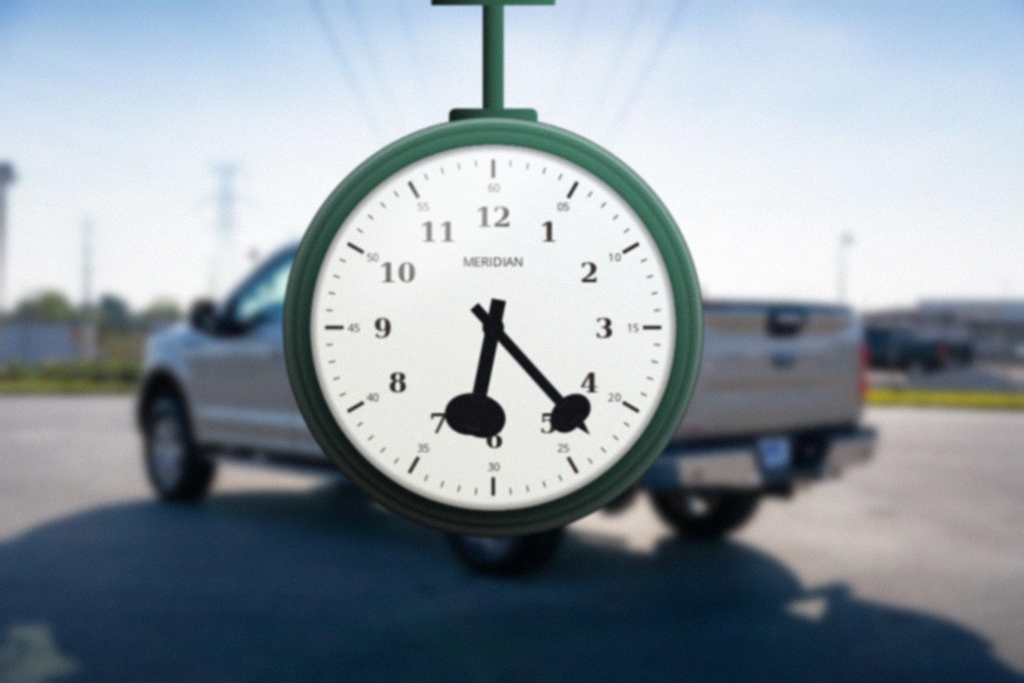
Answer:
6:23
